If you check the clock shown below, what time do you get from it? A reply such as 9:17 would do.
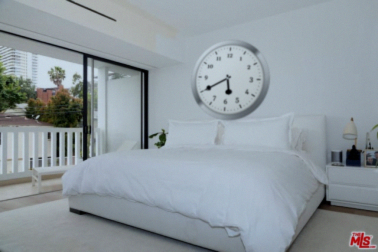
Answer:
5:40
